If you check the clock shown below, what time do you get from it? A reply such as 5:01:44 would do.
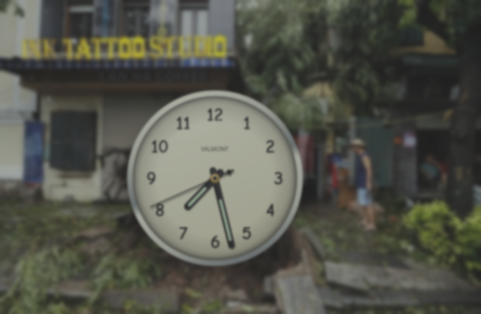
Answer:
7:27:41
